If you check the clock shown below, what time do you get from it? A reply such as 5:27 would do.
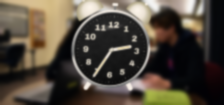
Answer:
2:35
